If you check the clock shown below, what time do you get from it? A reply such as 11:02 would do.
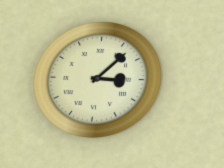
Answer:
3:07
